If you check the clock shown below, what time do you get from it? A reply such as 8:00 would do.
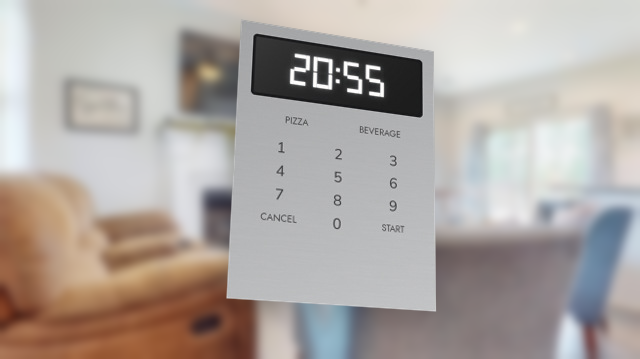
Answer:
20:55
